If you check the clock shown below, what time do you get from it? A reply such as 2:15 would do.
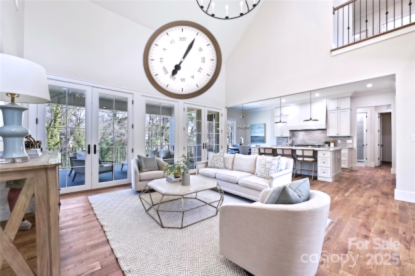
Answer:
7:05
